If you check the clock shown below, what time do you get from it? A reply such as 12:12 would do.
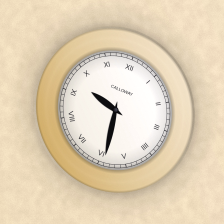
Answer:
9:29
